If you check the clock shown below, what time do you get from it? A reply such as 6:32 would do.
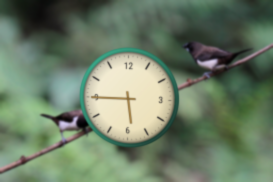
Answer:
5:45
